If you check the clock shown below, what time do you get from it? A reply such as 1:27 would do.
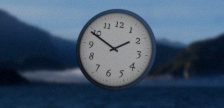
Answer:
1:49
